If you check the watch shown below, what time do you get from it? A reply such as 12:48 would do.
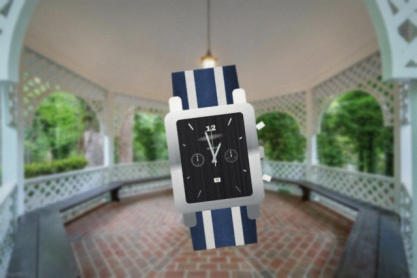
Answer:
12:58
